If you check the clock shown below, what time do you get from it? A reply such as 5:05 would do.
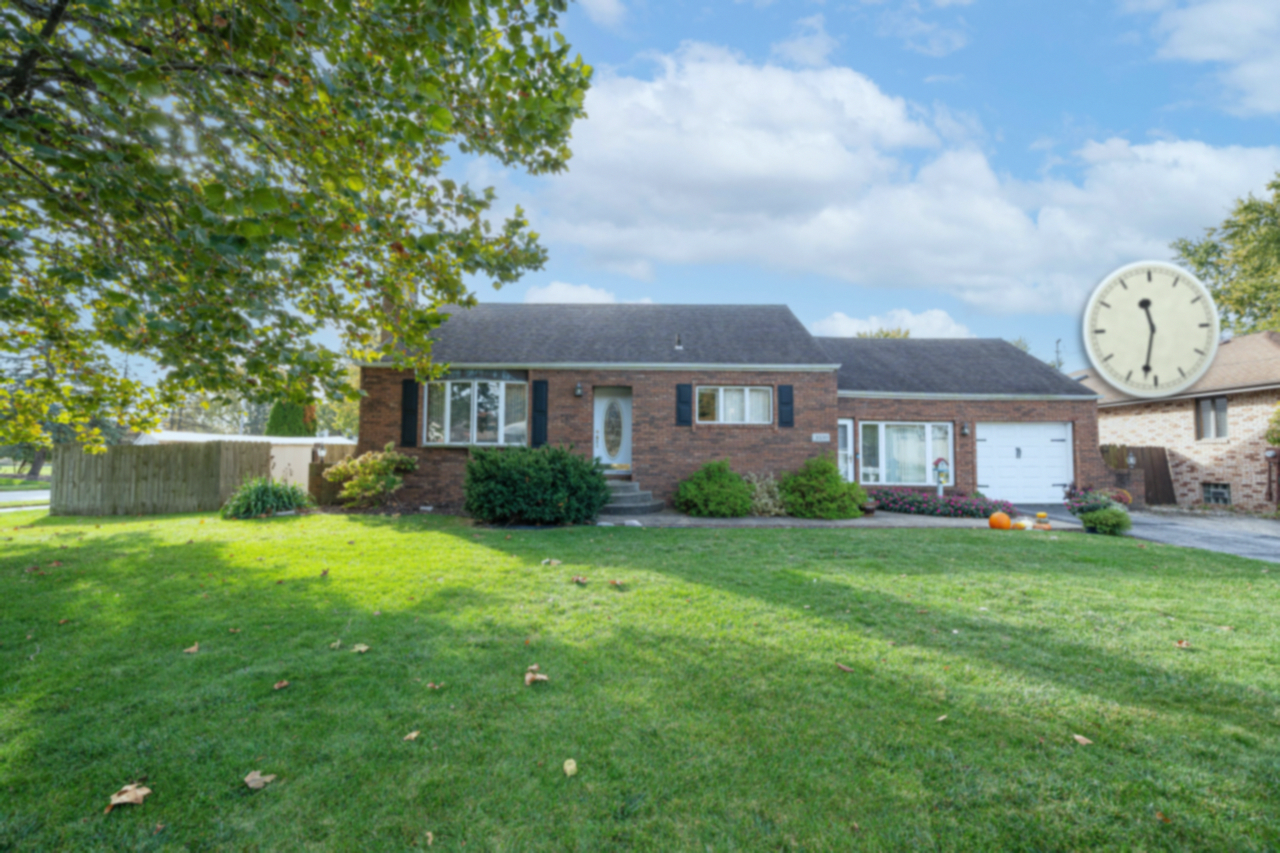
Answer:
11:32
